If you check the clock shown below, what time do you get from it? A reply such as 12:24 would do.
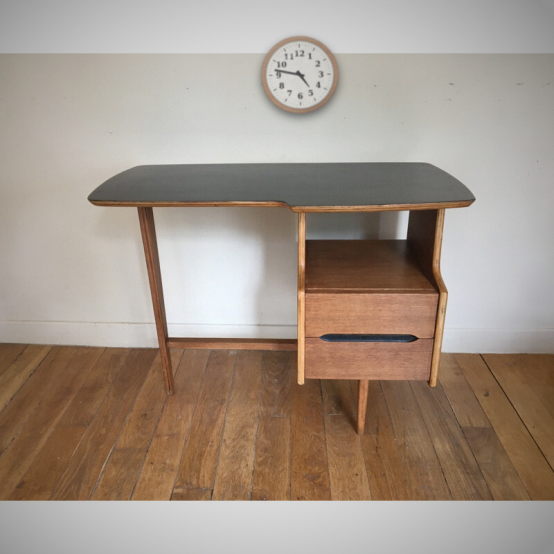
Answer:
4:47
